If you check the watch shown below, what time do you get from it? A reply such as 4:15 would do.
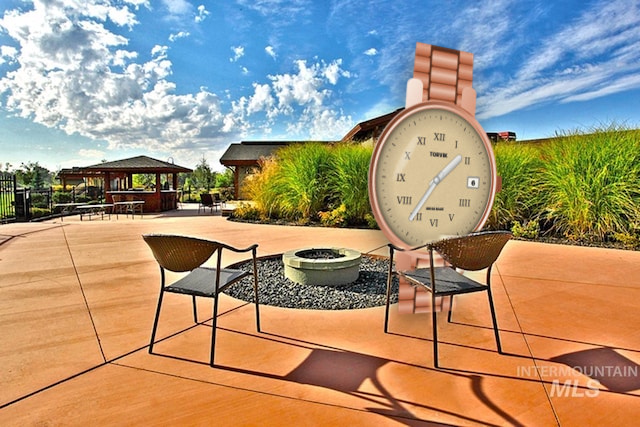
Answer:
1:36
